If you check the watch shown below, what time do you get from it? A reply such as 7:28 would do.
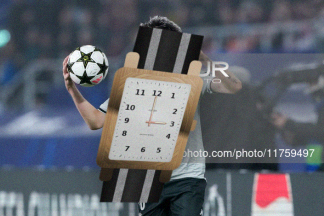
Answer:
3:00
